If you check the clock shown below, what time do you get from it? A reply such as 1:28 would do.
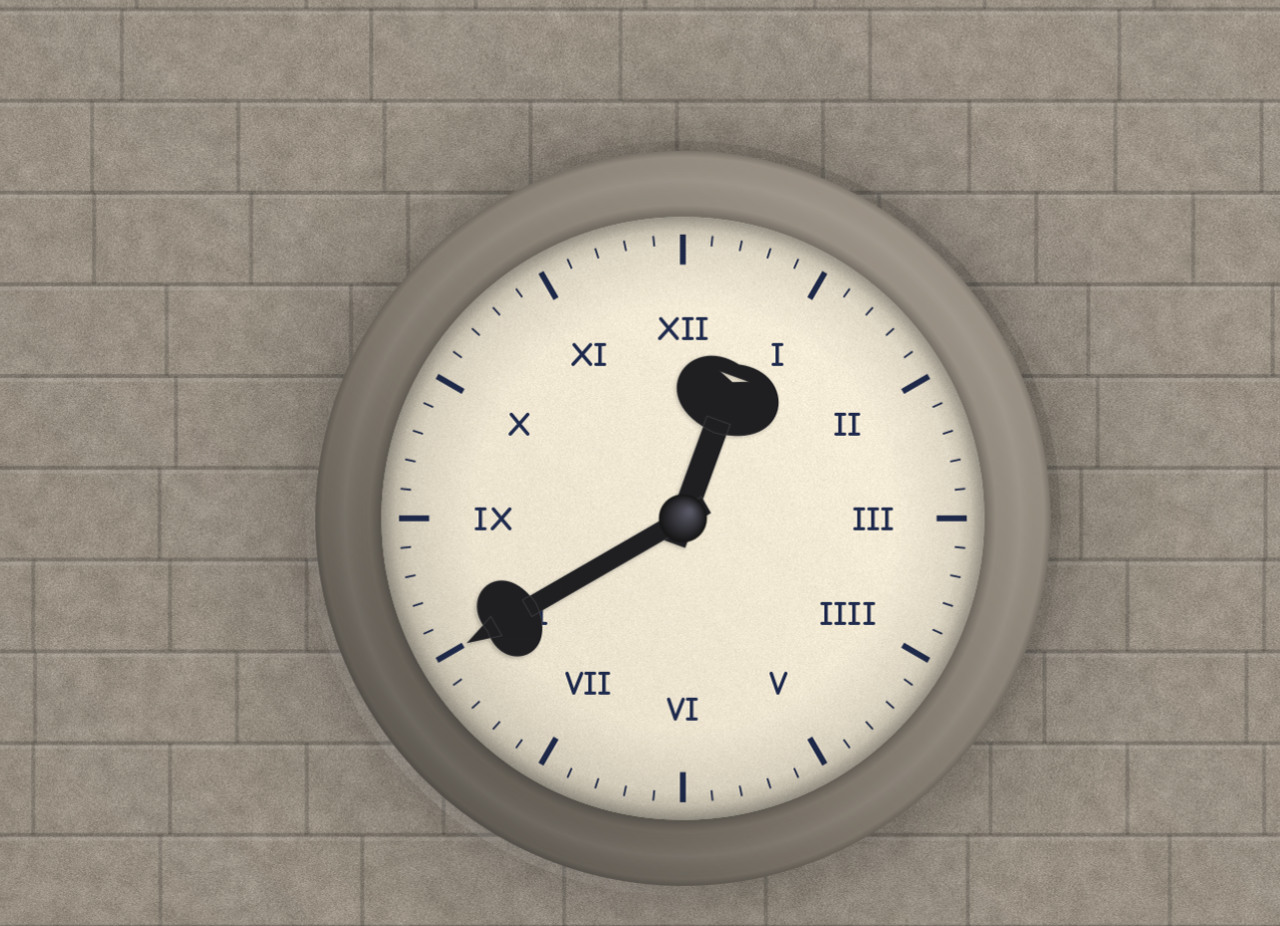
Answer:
12:40
